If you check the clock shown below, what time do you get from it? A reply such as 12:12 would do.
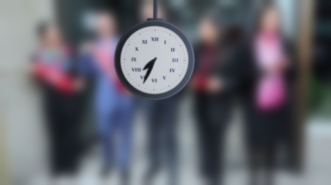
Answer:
7:34
